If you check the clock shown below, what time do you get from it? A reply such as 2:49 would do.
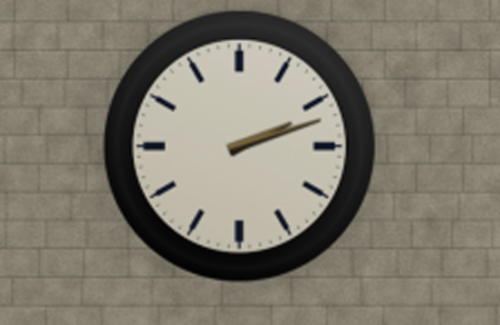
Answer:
2:12
